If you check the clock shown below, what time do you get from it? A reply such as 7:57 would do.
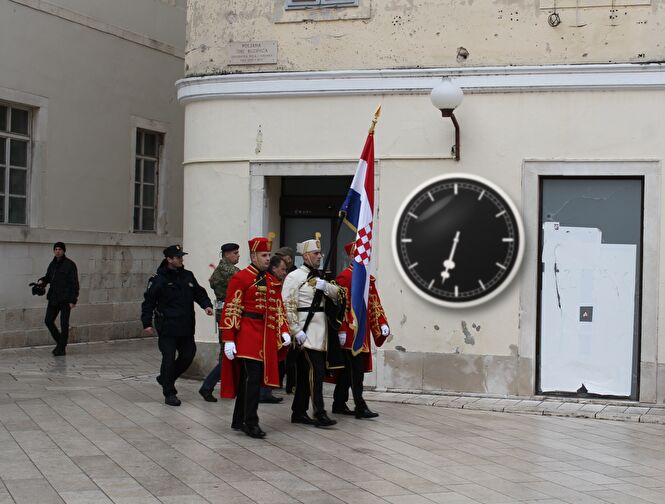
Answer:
6:33
